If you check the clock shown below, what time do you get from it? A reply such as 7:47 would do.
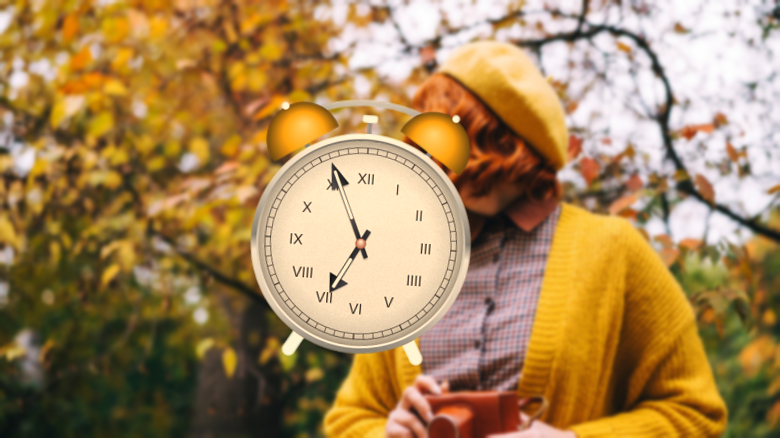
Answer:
6:56
